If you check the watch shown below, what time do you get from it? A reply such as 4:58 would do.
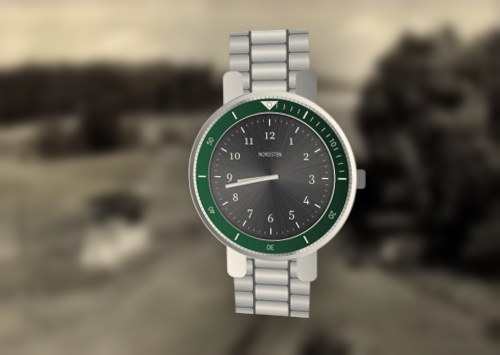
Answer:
8:43
